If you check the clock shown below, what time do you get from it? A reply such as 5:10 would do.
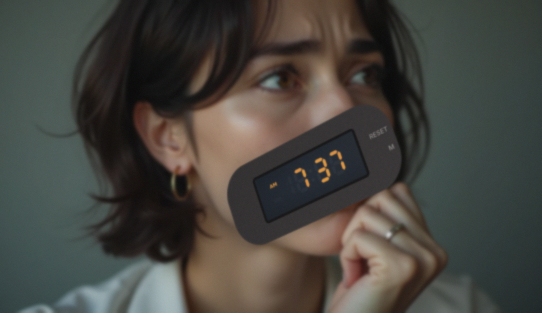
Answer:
7:37
